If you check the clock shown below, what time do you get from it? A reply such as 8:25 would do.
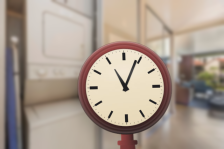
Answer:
11:04
